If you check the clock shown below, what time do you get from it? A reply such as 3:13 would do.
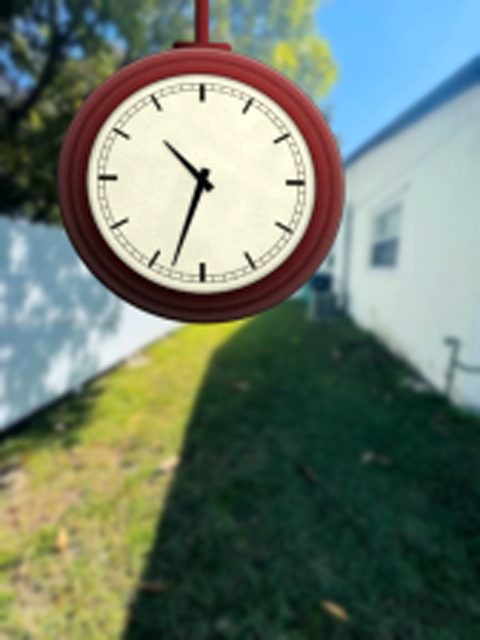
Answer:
10:33
